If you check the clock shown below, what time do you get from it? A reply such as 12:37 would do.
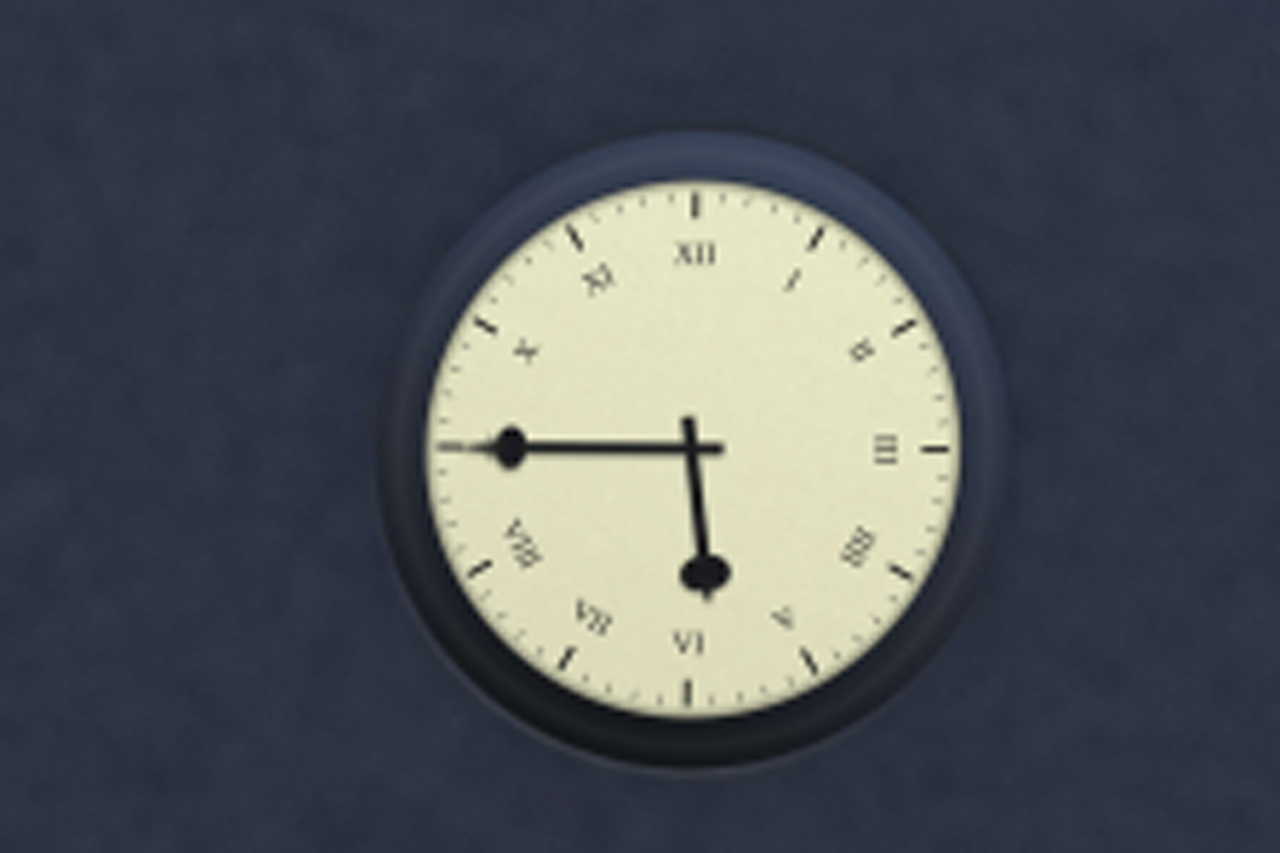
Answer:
5:45
